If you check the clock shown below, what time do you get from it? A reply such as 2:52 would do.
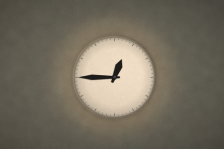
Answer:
12:45
